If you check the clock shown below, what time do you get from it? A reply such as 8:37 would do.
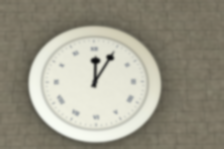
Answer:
12:05
